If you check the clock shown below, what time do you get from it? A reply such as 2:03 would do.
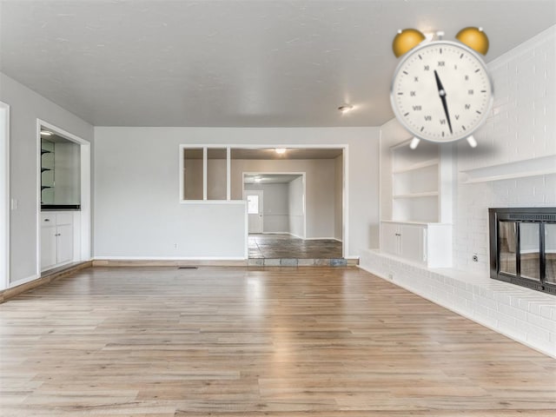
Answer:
11:28
